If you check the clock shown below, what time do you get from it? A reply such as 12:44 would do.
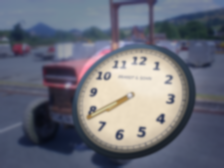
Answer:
7:39
